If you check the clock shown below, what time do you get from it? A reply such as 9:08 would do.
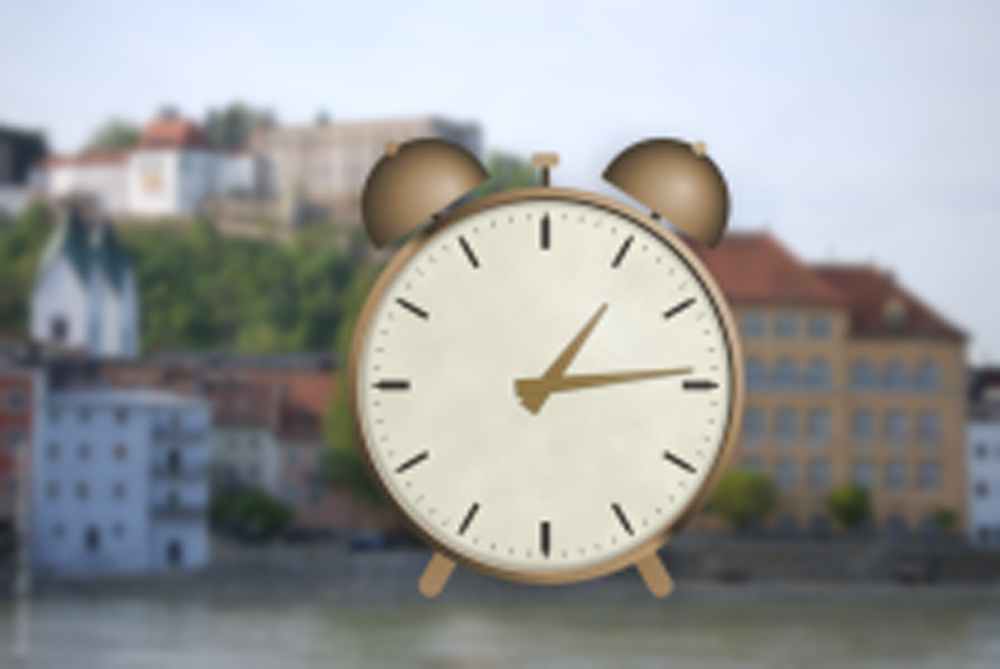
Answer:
1:14
